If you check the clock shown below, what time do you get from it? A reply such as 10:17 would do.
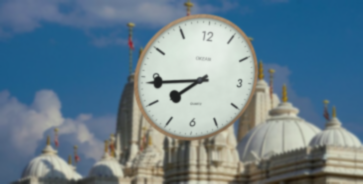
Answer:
7:44
